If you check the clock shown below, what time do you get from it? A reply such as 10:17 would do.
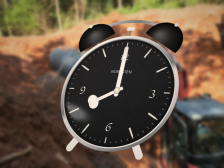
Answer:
8:00
